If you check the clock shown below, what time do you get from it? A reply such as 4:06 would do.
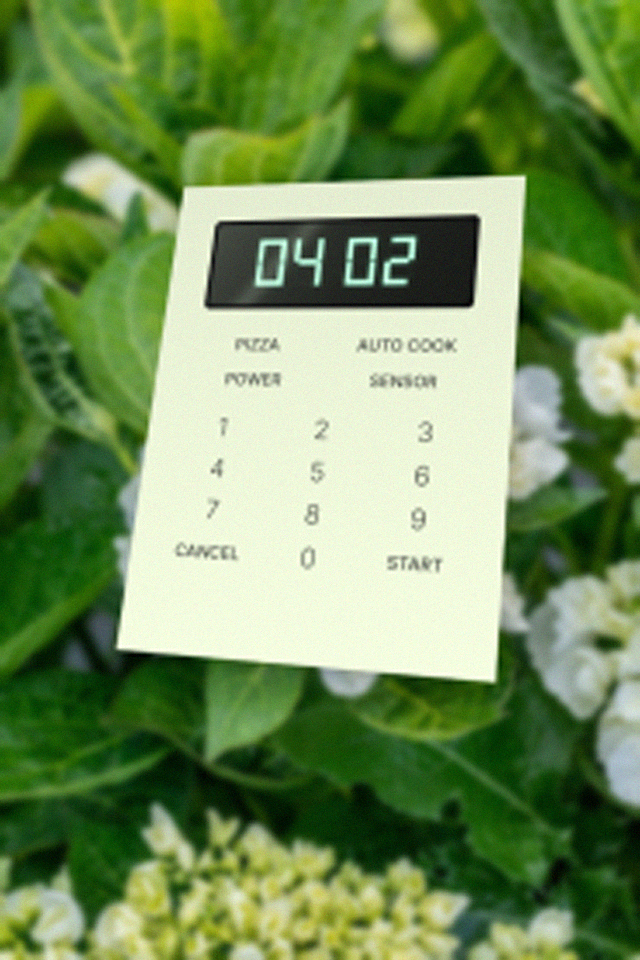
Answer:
4:02
